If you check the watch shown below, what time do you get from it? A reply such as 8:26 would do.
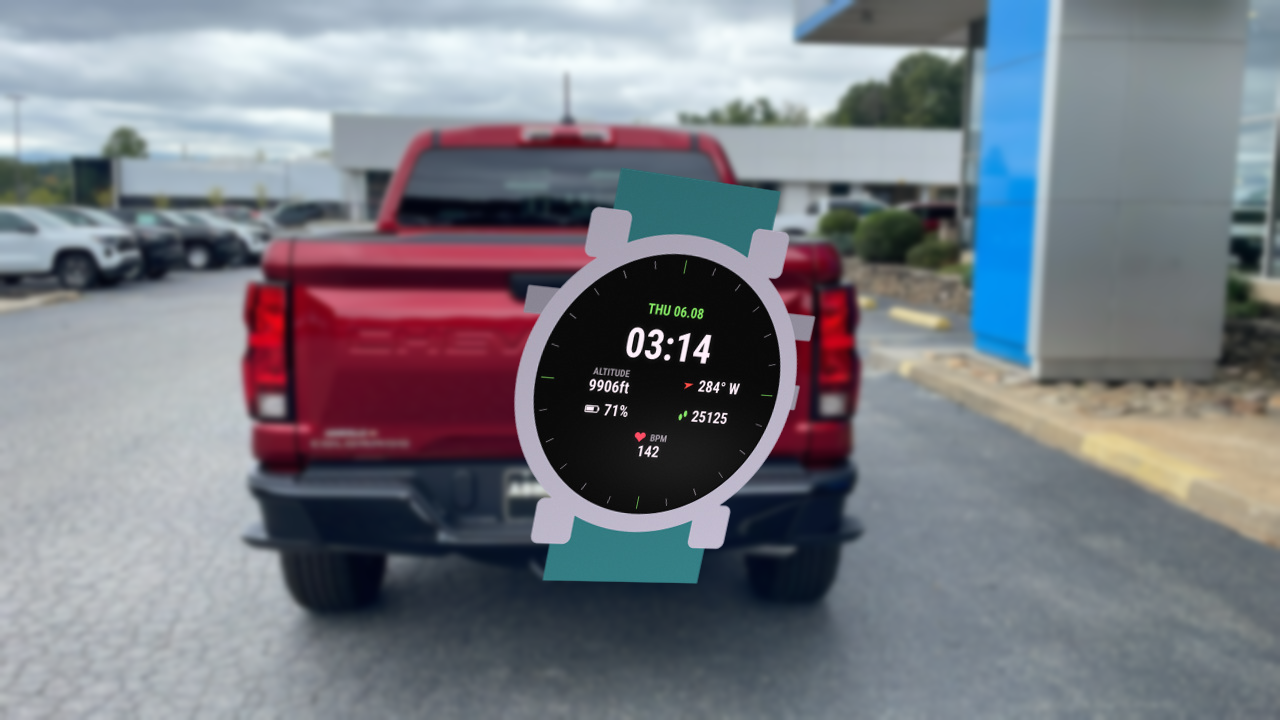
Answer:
3:14
